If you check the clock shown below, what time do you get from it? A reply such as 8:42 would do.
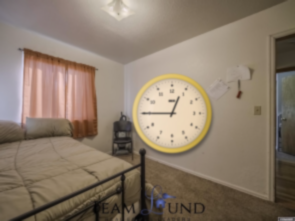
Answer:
12:45
